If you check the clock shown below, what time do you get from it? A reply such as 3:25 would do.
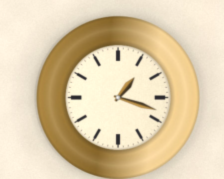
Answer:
1:18
